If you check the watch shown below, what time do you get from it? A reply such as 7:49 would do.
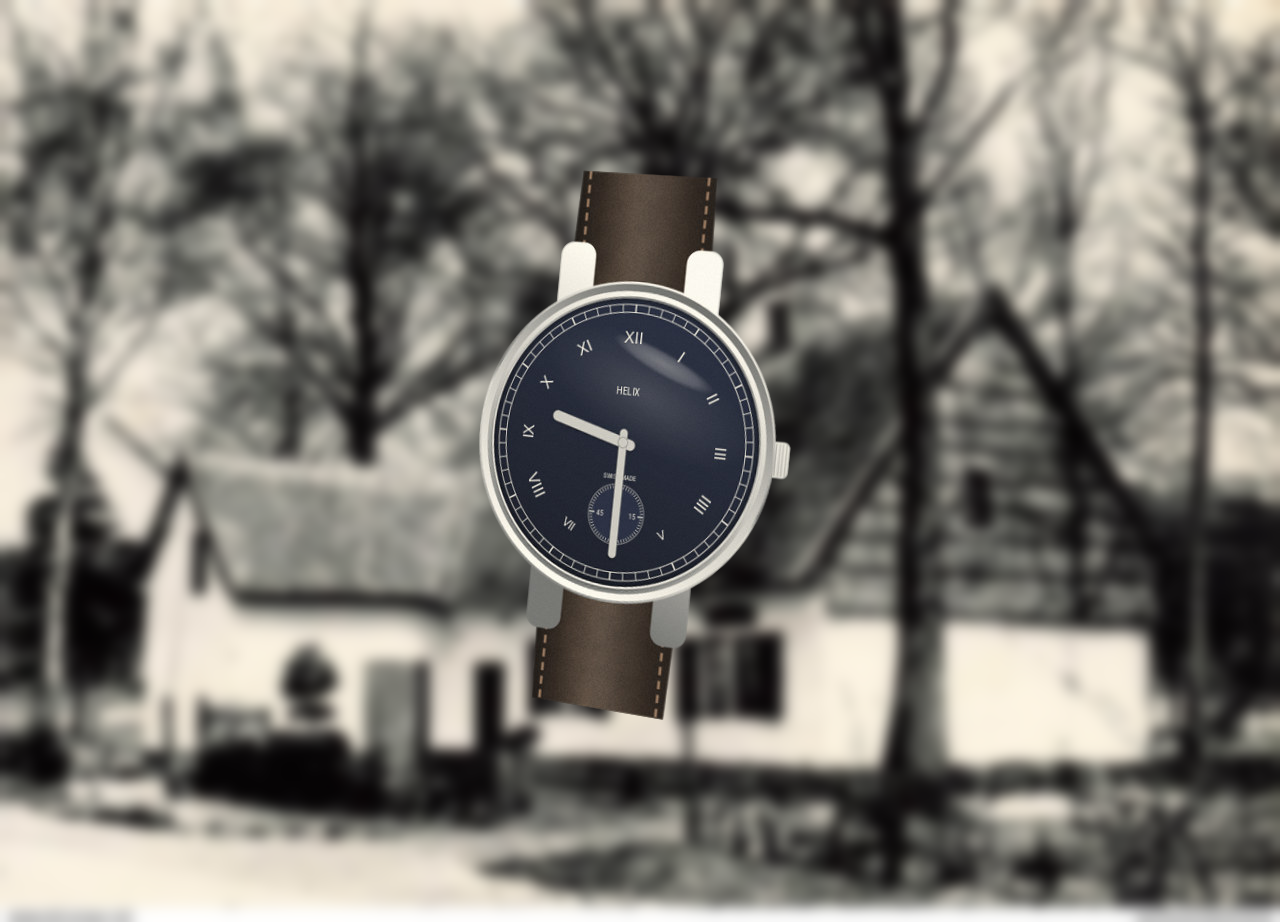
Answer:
9:30
